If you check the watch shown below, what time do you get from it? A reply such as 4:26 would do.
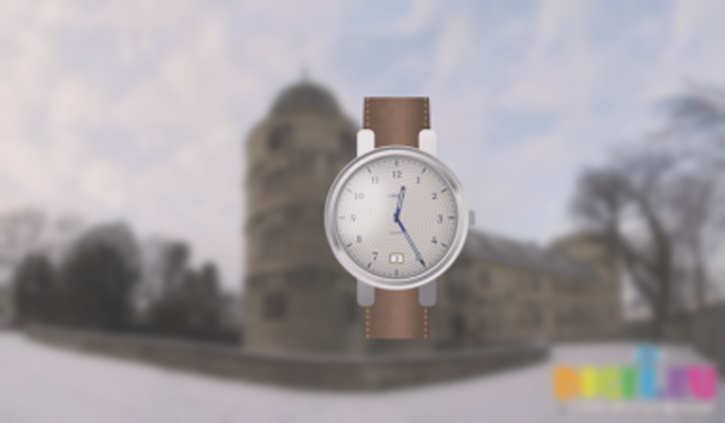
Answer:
12:25
